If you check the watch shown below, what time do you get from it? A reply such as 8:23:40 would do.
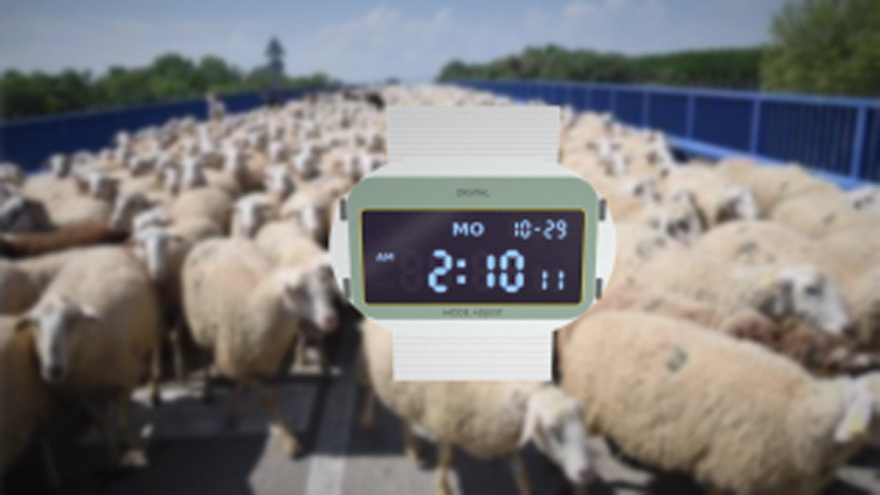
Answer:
2:10:11
